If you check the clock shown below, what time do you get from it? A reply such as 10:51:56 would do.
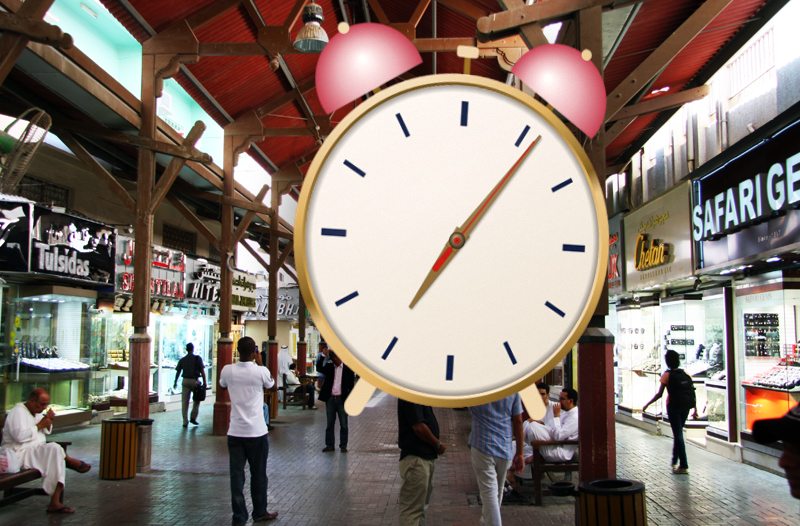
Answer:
7:06:06
